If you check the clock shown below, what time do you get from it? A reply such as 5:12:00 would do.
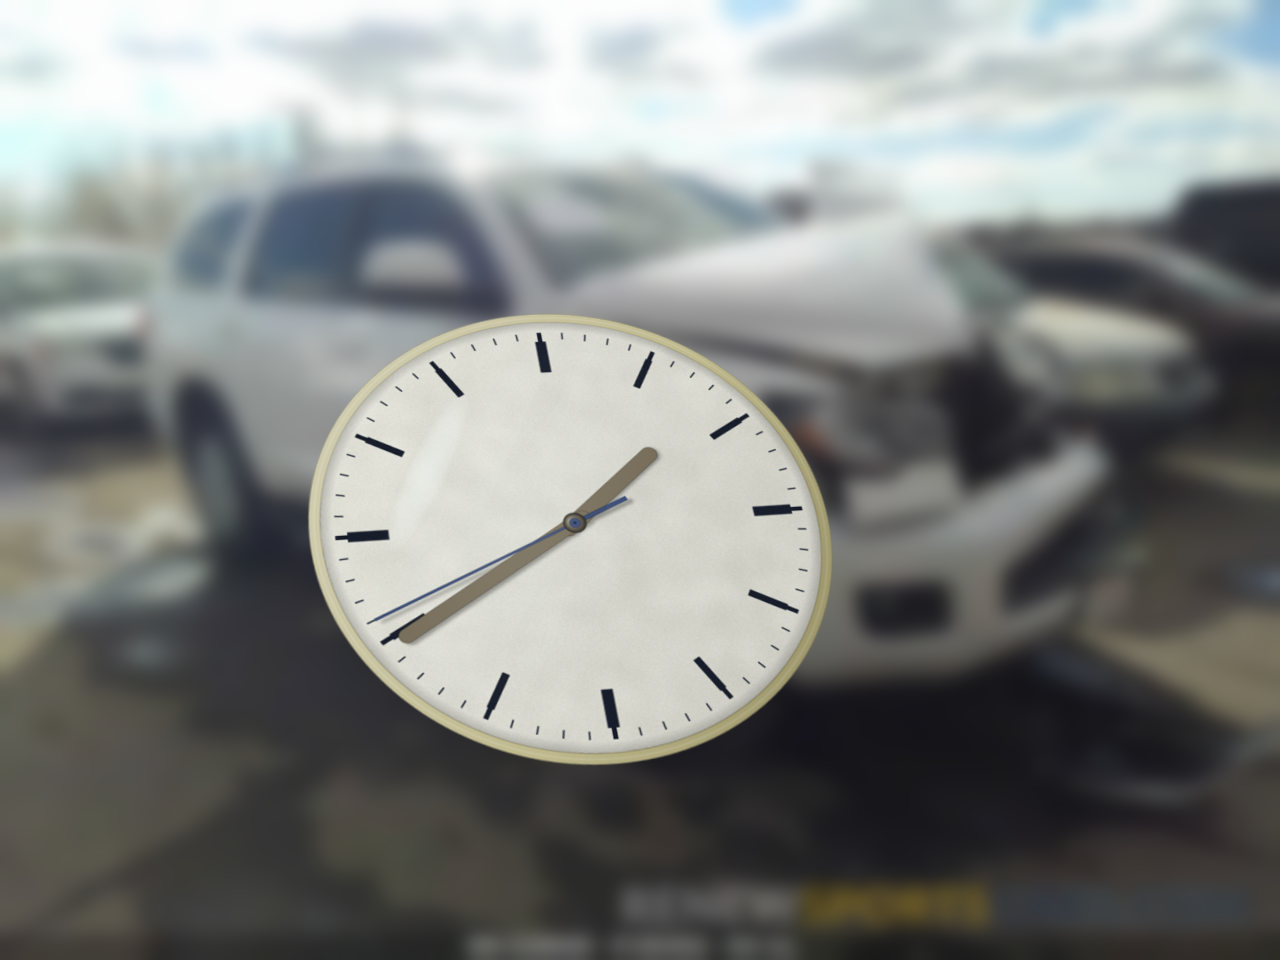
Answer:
1:39:41
